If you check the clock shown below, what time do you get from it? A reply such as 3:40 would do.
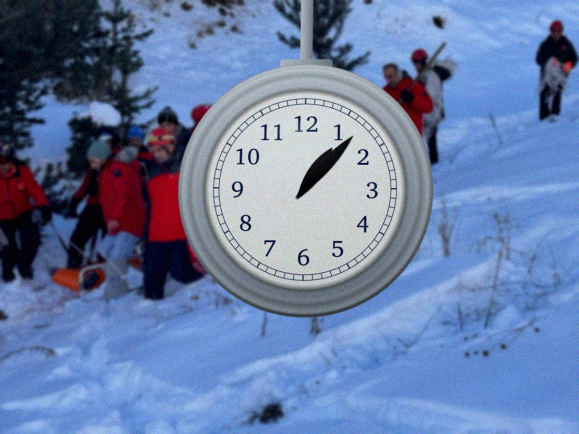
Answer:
1:07
